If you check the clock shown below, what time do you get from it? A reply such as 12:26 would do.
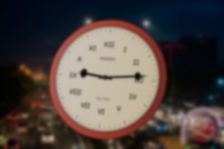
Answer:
9:14
